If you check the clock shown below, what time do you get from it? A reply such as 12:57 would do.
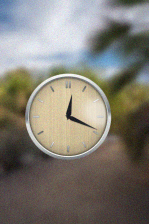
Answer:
12:19
